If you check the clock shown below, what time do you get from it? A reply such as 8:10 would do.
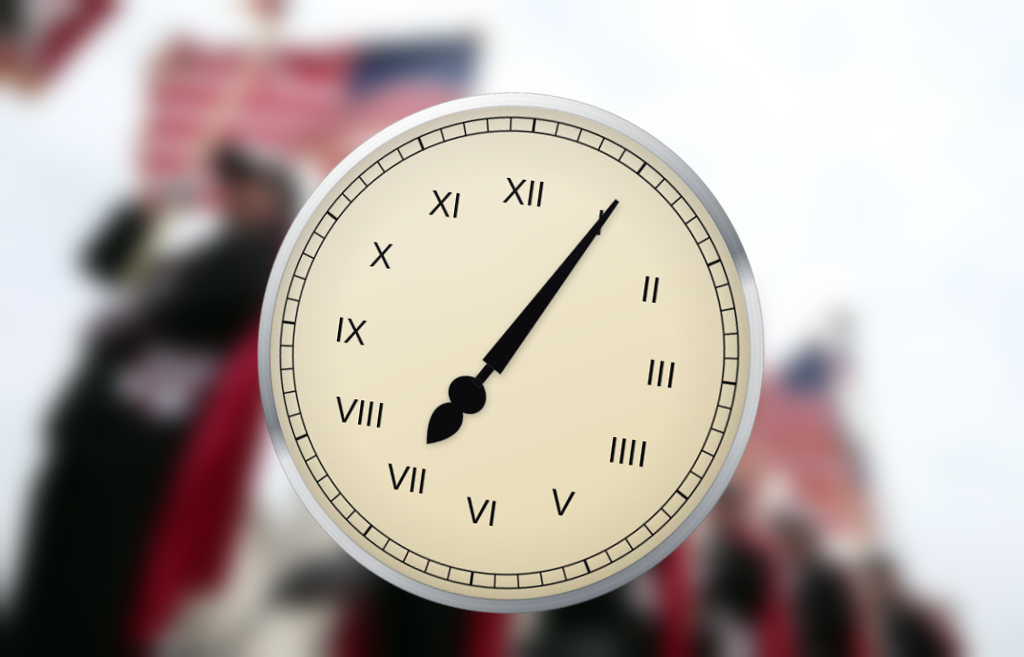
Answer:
7:05
